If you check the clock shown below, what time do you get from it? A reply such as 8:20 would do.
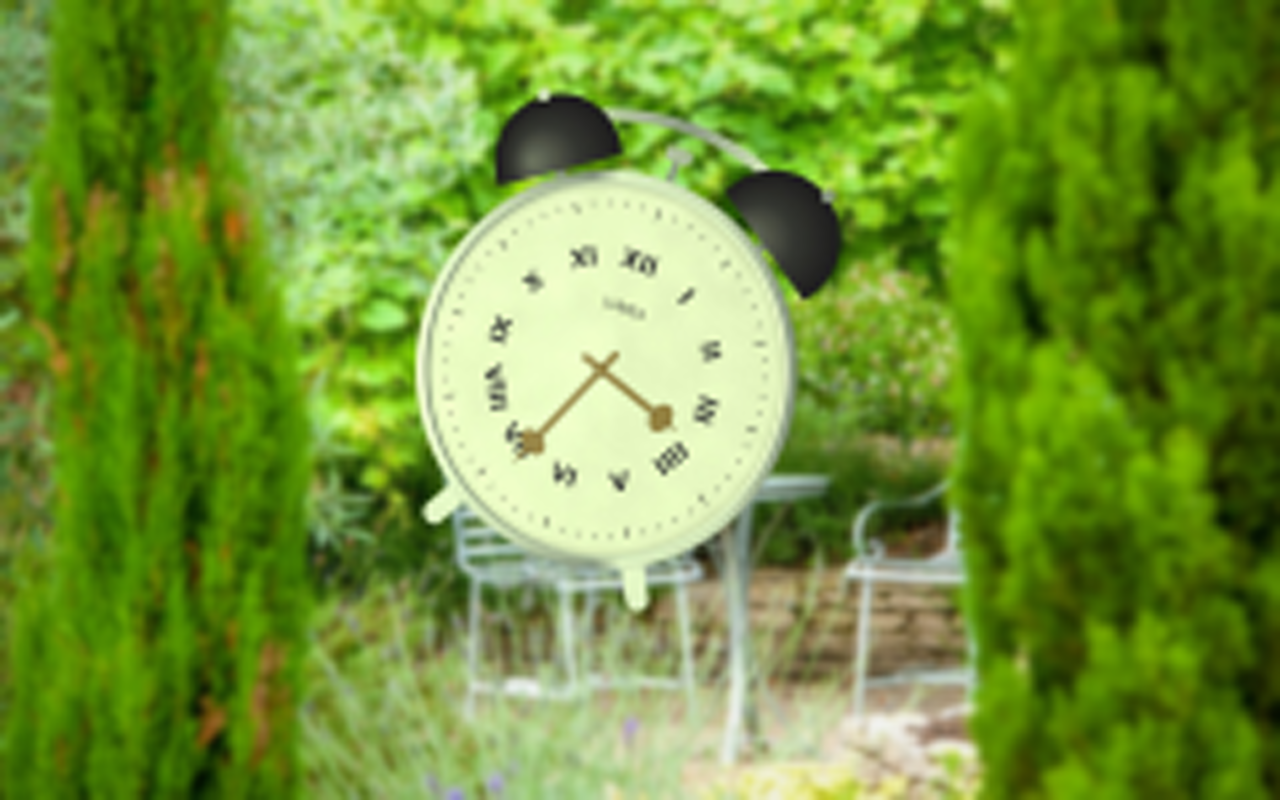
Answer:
3:34
